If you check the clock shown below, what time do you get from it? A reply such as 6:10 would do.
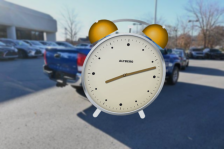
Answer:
8:12
